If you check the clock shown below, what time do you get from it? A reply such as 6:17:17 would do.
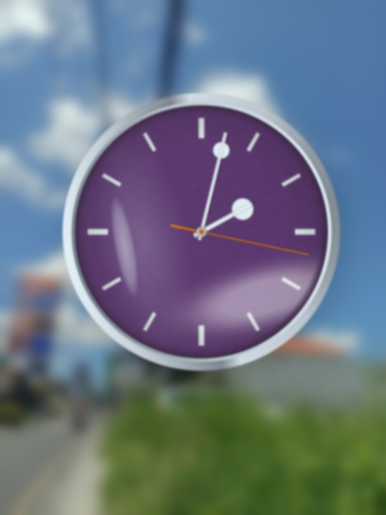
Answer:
2:02:17
